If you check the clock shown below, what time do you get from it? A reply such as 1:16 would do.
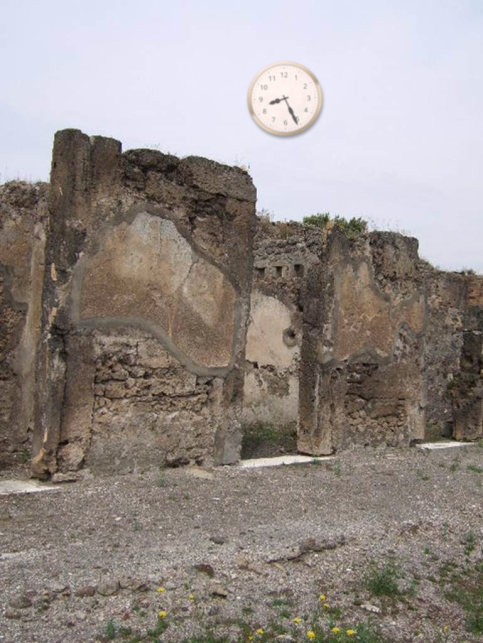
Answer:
8:26
